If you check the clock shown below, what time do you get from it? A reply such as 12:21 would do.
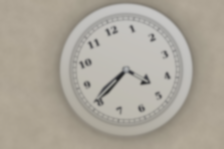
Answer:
4:41
